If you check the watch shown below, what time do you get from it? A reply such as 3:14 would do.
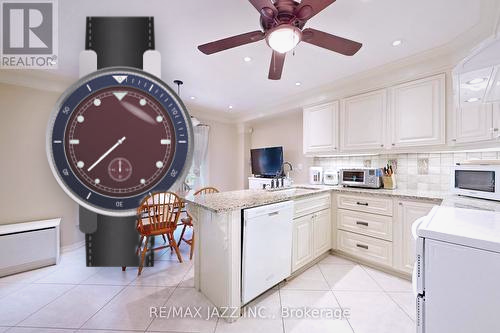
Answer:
7:38
